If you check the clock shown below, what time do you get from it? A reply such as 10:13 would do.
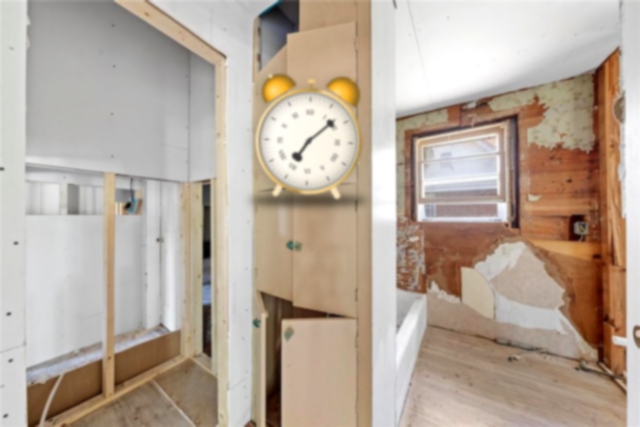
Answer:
7:08
